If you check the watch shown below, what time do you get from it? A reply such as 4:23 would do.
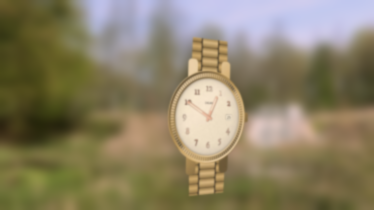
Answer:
12:50
